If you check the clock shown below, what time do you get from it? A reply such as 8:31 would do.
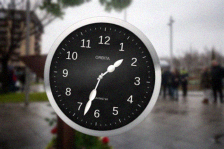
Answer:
1:33
